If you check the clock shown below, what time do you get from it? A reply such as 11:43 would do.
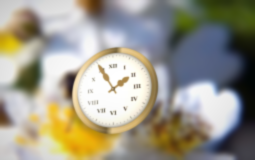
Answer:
1:55
